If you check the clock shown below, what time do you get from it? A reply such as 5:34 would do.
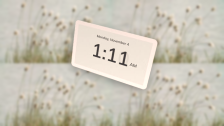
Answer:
1:11
